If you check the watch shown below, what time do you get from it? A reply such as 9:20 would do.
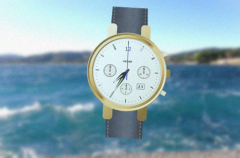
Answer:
7:35
